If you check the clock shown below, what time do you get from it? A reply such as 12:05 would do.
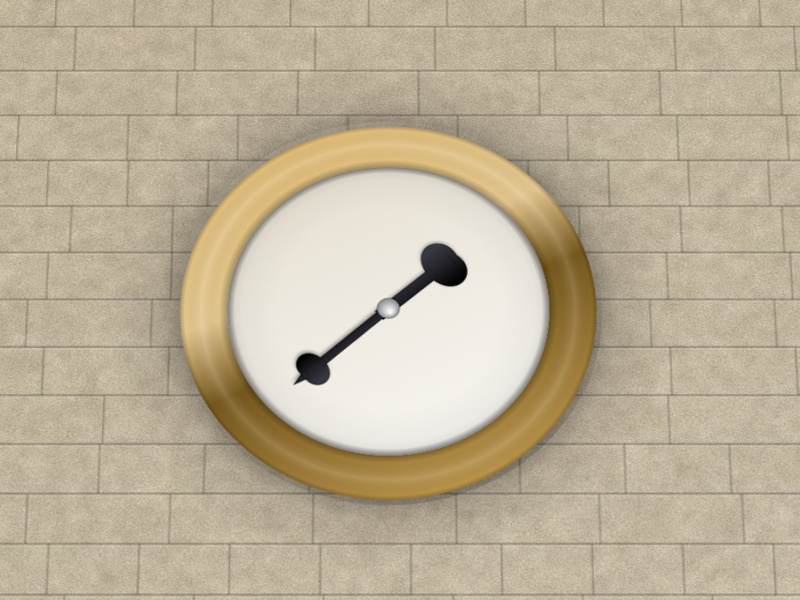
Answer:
1:38
